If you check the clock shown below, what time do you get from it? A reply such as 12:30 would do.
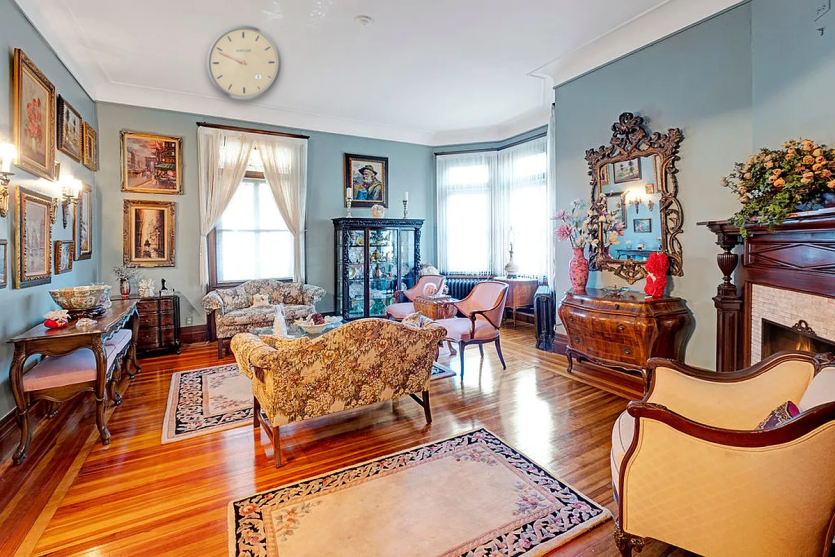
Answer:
9:49
